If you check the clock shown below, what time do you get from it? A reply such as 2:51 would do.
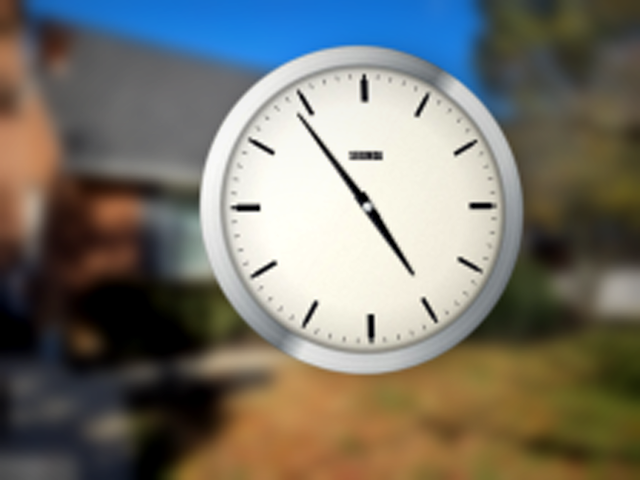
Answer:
4:54
